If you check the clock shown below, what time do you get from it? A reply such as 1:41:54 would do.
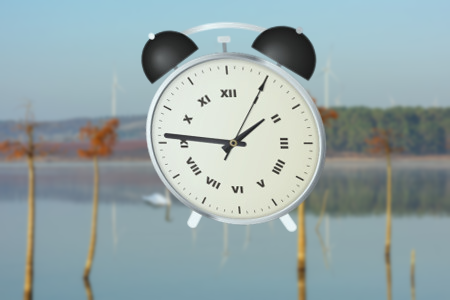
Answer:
1:46:05
